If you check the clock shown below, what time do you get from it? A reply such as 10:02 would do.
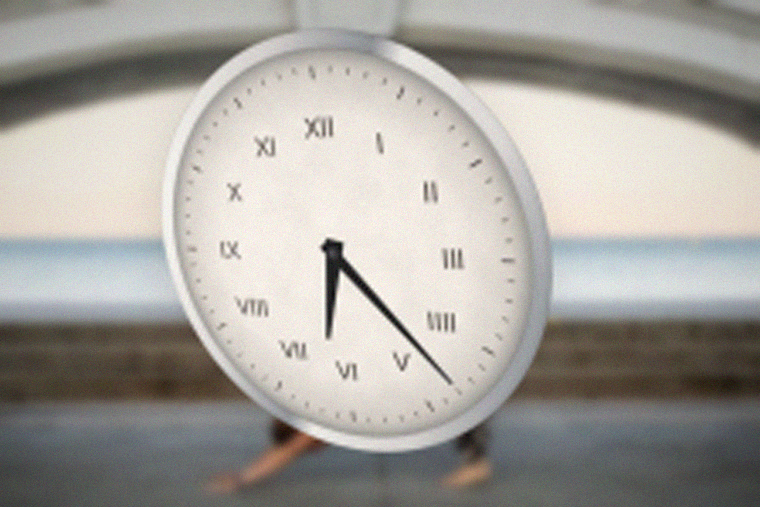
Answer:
6:23
